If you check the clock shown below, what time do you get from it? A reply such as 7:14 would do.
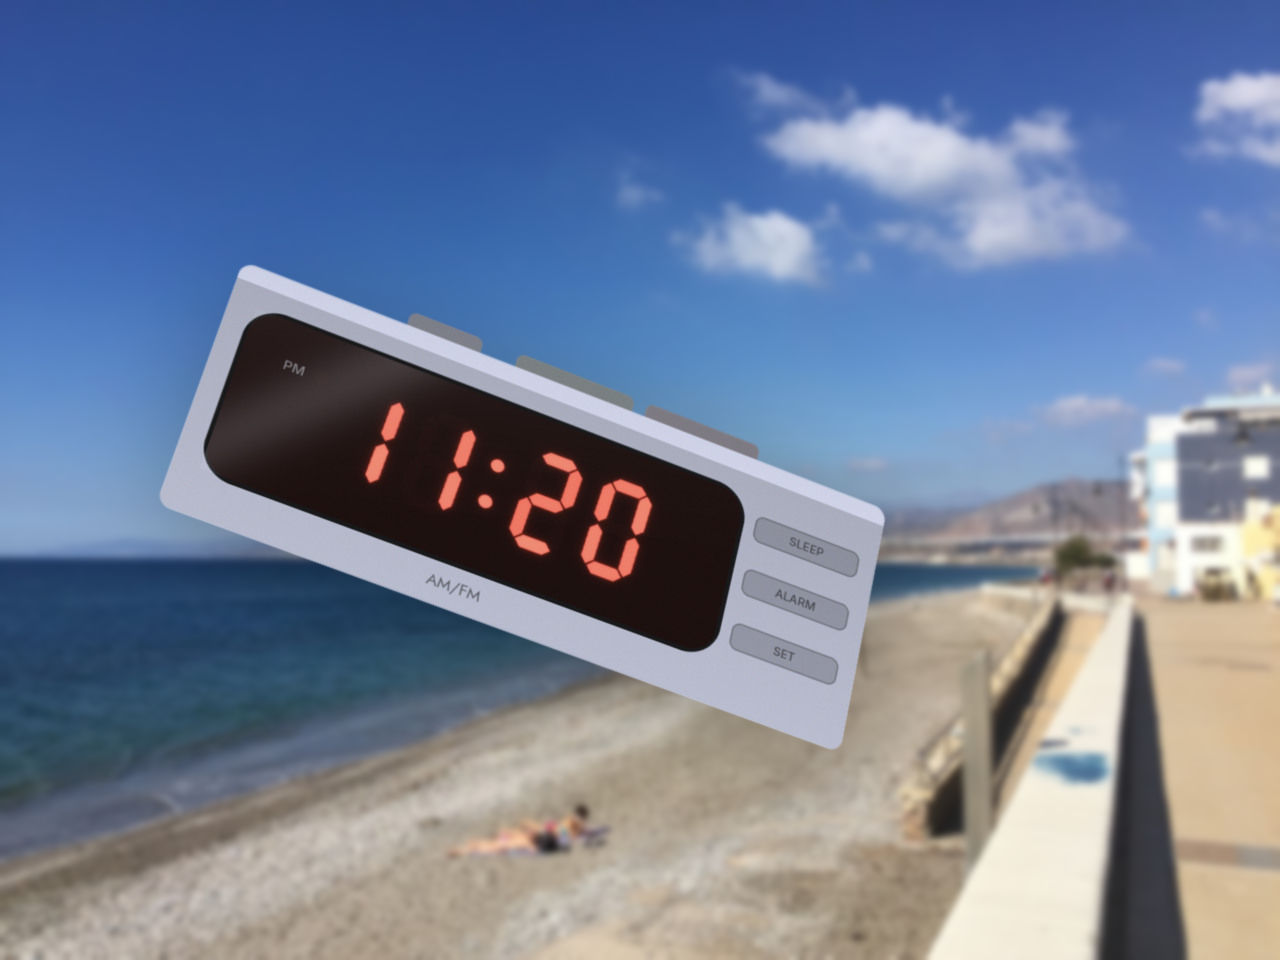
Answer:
11:20
